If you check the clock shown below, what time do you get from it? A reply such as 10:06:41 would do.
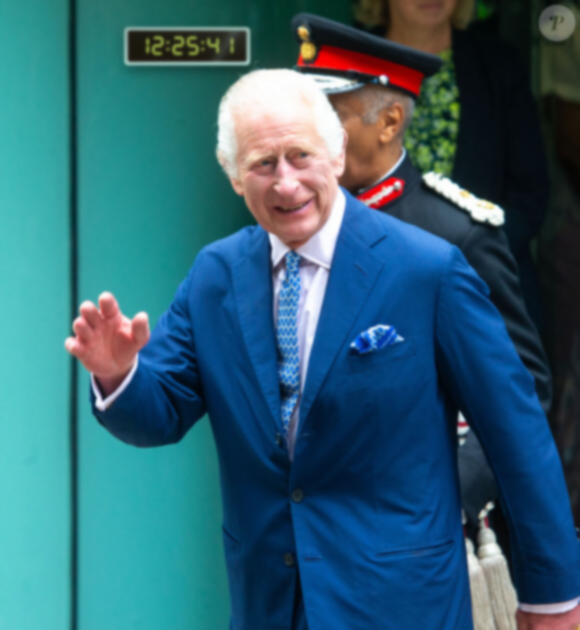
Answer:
12:25:41
